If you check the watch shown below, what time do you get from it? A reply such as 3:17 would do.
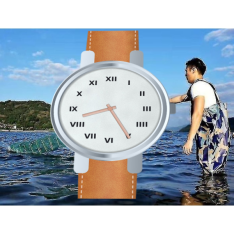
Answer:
8:25
